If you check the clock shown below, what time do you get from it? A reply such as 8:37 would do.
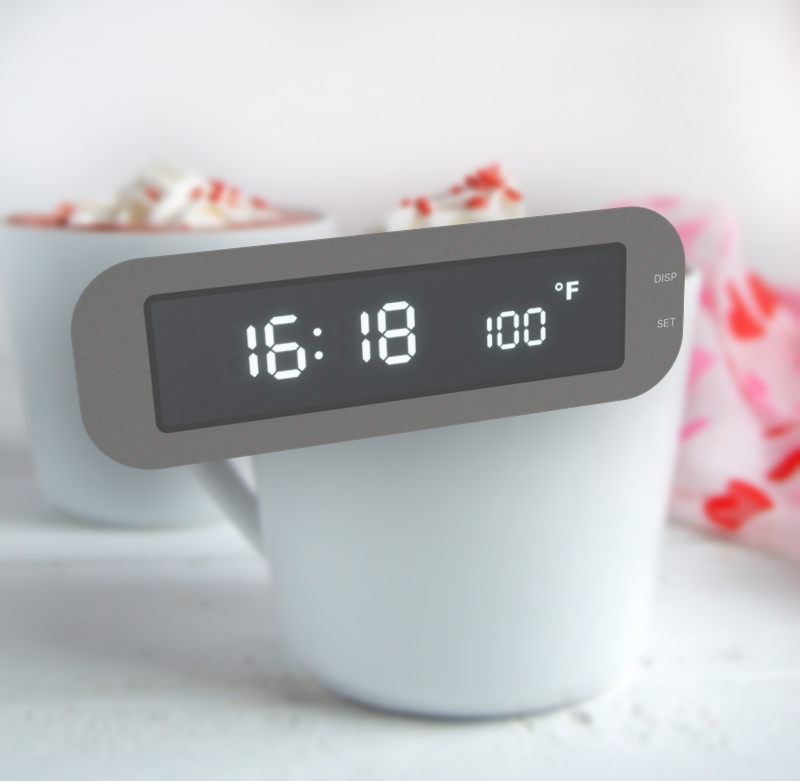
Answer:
16:18
